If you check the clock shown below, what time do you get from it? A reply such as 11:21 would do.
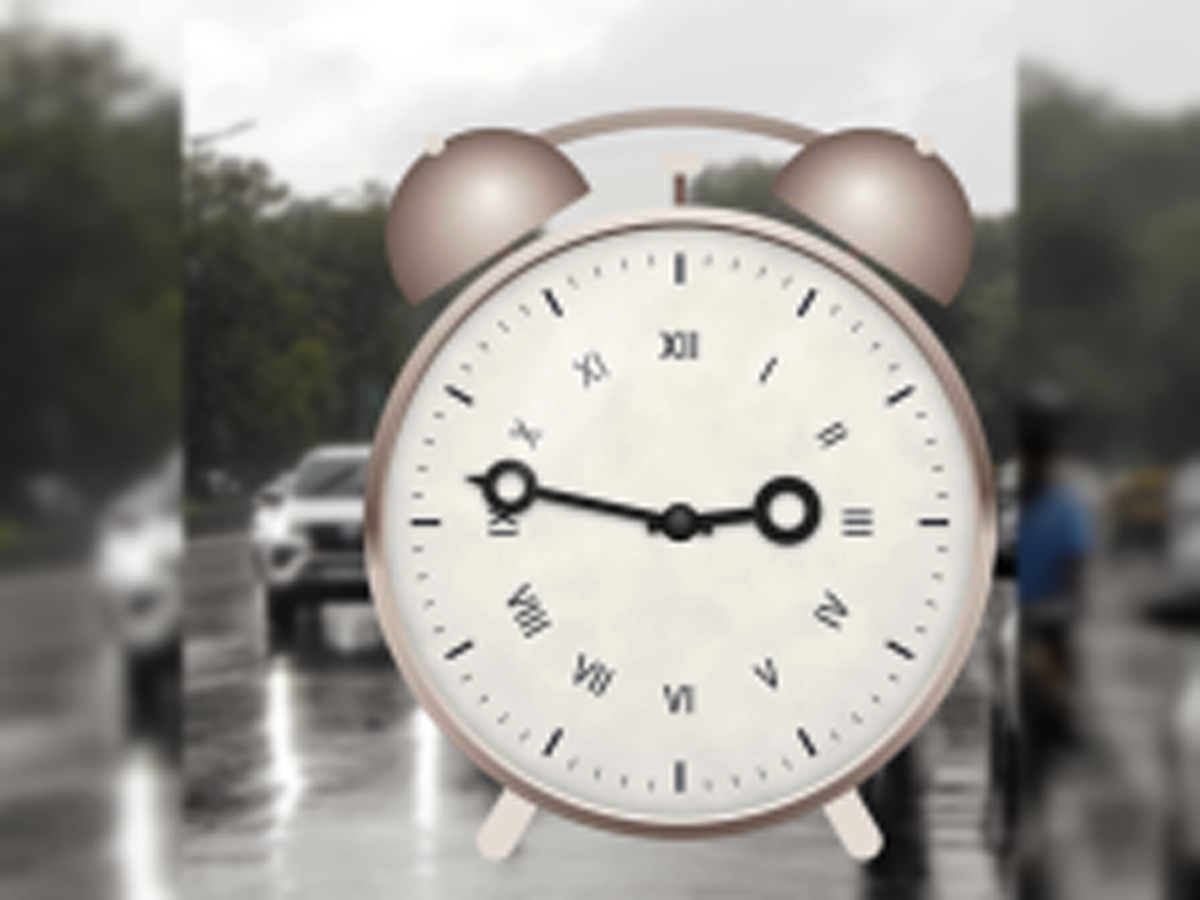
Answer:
2:47
